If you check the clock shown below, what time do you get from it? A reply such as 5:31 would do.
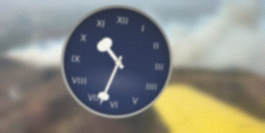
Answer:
10:33
